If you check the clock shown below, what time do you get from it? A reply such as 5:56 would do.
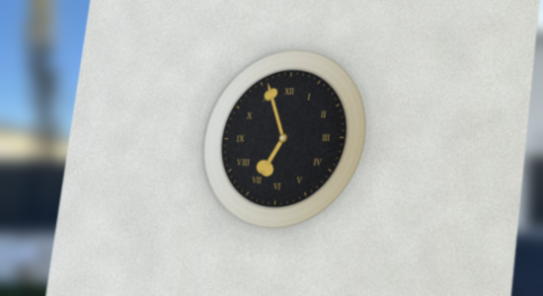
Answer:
6:56
